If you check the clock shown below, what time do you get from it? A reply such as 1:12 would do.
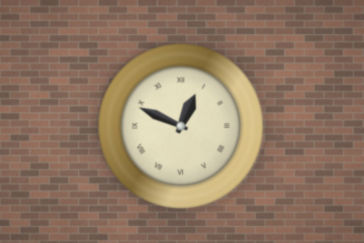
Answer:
12:49
